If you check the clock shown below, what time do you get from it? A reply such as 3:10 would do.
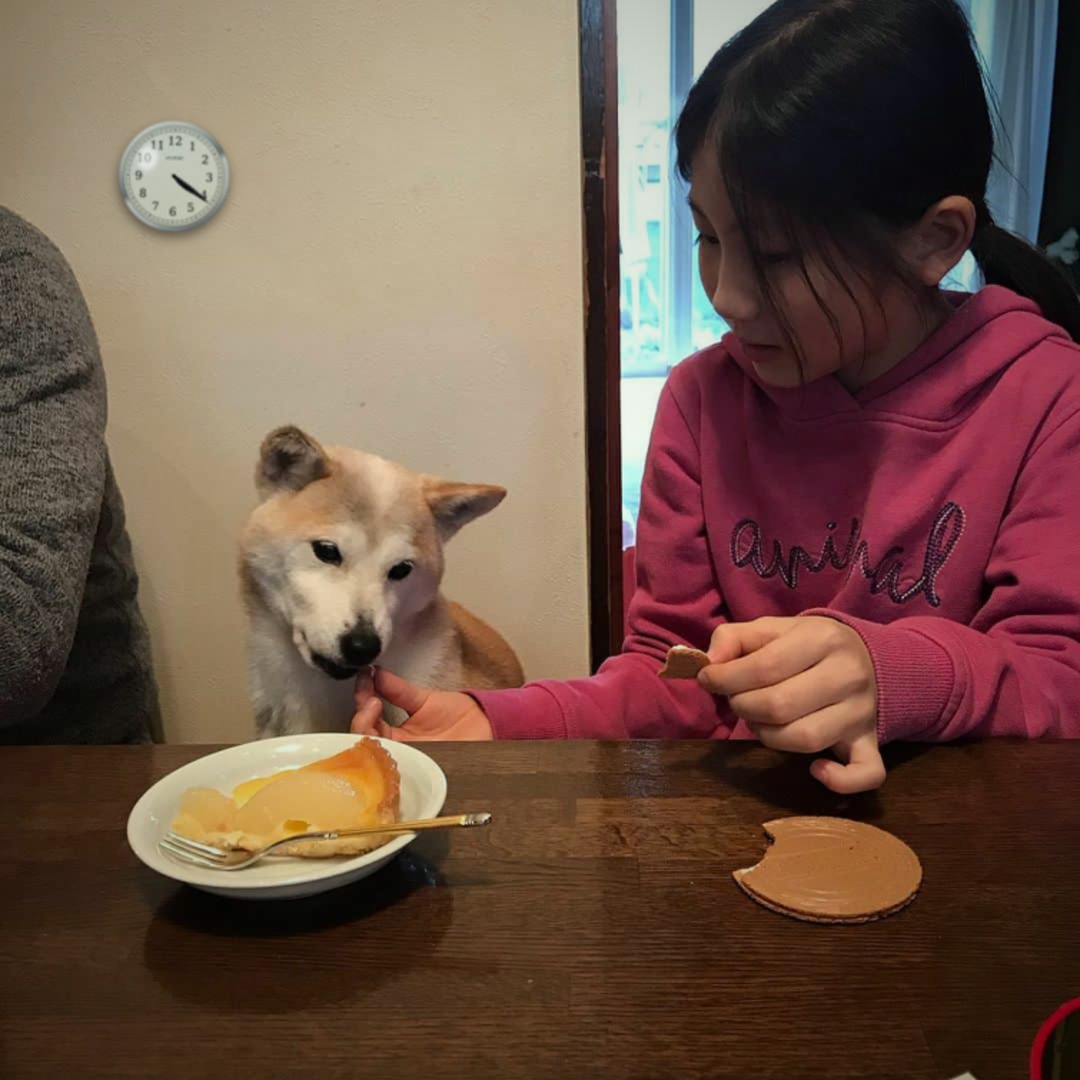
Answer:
4:21
